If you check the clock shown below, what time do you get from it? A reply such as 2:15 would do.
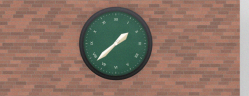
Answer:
1:38
